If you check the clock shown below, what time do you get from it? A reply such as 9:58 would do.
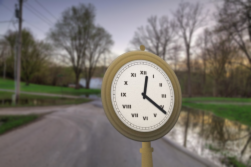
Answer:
12:21
